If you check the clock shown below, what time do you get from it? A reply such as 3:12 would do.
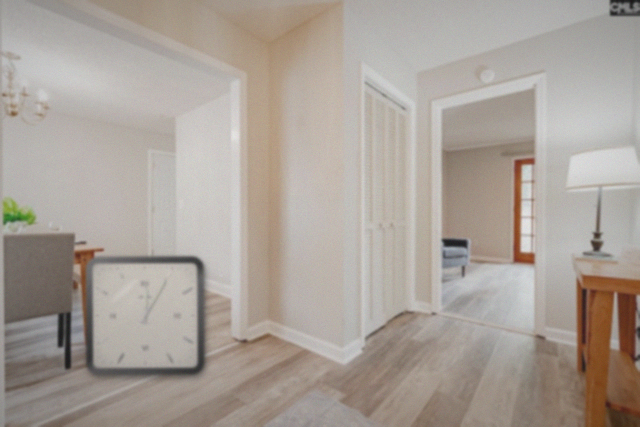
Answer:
12:05
